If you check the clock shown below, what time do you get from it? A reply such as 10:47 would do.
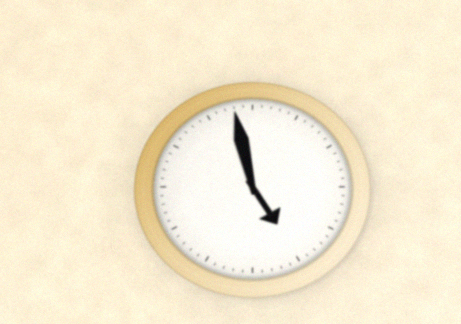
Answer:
4:58
